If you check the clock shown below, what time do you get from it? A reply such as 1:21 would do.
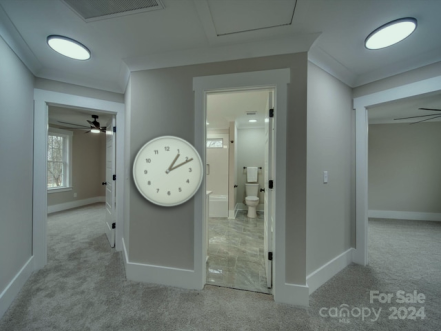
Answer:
1:11
